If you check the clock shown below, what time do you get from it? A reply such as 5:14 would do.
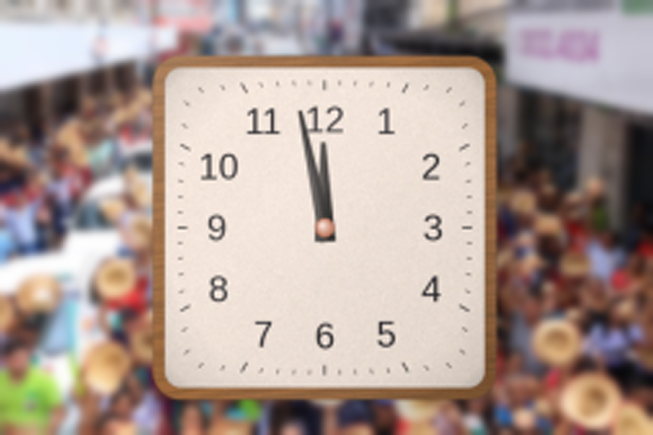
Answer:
11:58
